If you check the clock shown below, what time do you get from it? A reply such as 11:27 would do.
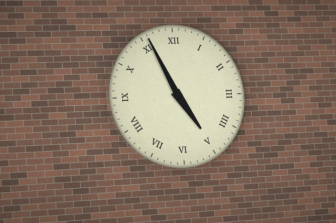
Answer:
4:56
